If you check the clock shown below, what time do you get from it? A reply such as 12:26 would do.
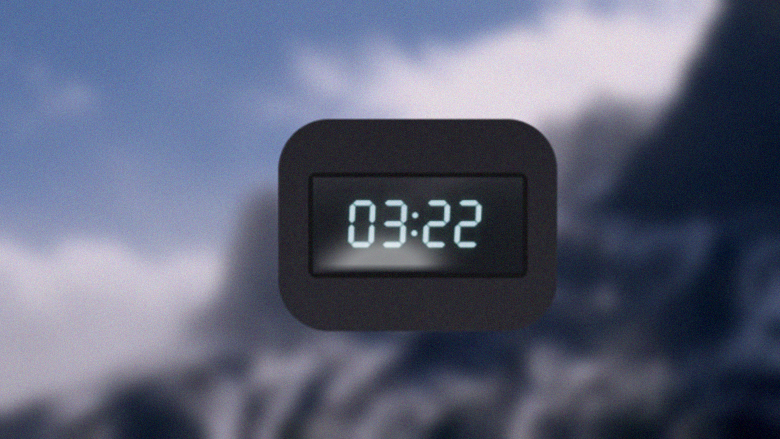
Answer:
3:22
